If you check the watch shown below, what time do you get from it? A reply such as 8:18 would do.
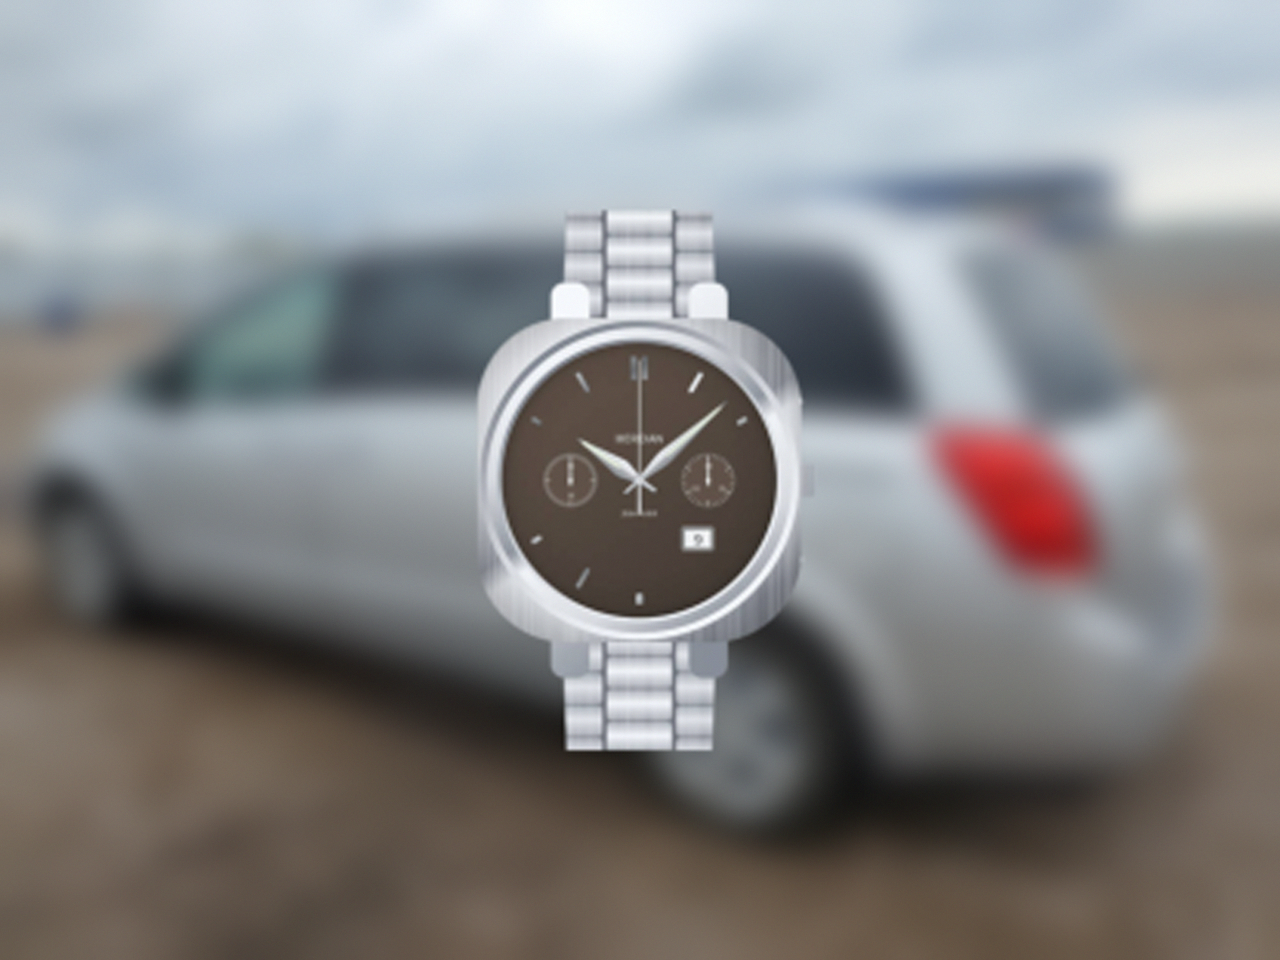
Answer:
10:08
